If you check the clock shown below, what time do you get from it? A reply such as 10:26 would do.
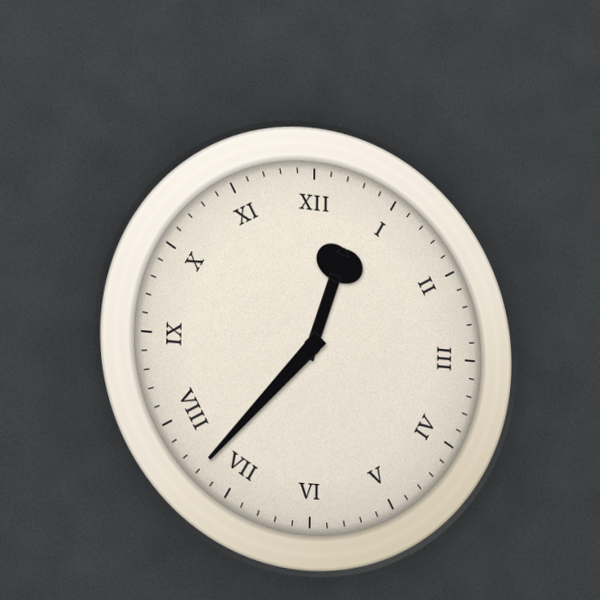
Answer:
12:37
